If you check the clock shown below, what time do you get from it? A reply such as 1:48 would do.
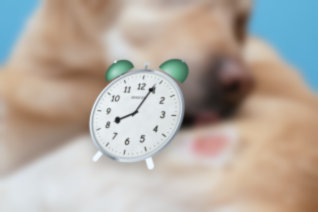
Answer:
8:04
